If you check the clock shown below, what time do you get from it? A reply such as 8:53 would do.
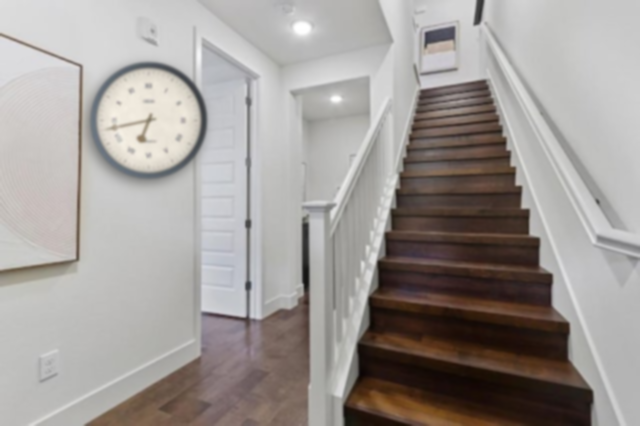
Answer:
6:43
